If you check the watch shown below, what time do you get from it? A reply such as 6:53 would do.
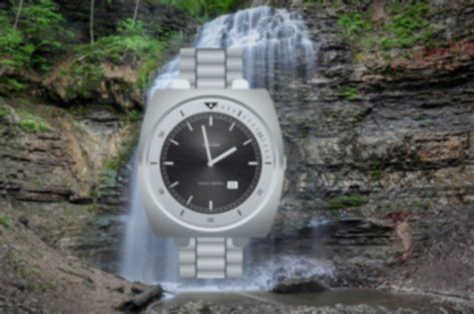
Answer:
1:58
